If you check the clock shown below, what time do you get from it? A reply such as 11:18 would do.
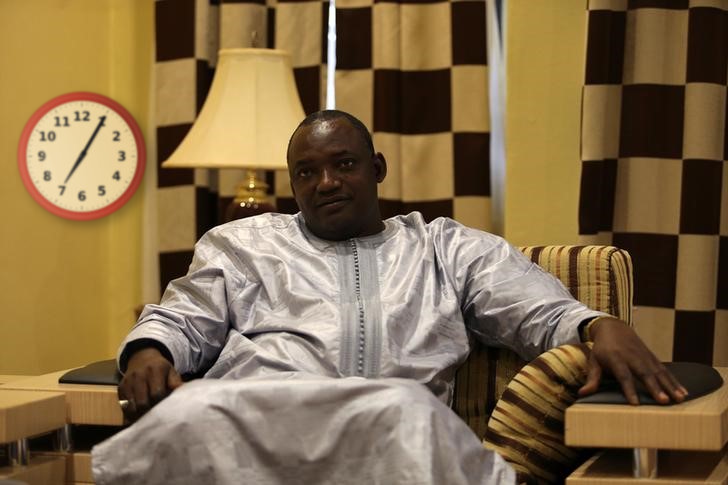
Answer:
7:05
